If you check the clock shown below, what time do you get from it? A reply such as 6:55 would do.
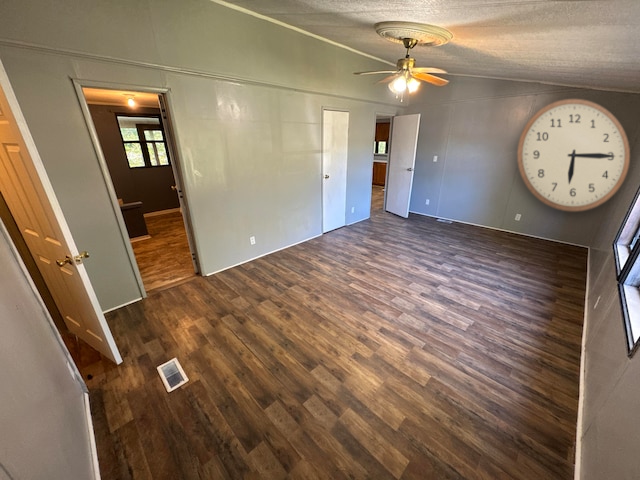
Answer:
6:15
